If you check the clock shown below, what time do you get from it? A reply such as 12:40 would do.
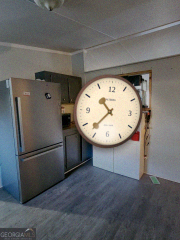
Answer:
10:37
